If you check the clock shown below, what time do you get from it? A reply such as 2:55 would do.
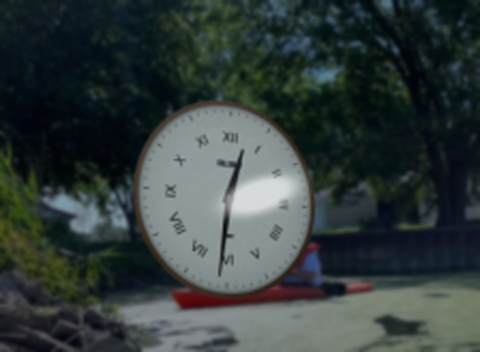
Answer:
12:31
